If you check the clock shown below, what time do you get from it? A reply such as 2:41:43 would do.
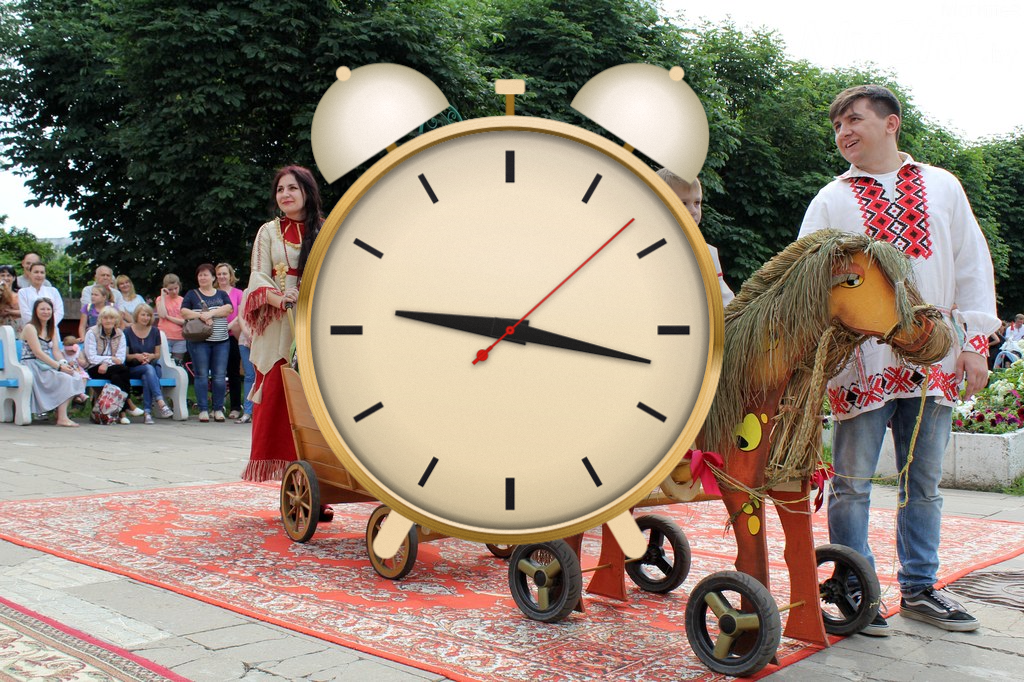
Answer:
9:17:08
